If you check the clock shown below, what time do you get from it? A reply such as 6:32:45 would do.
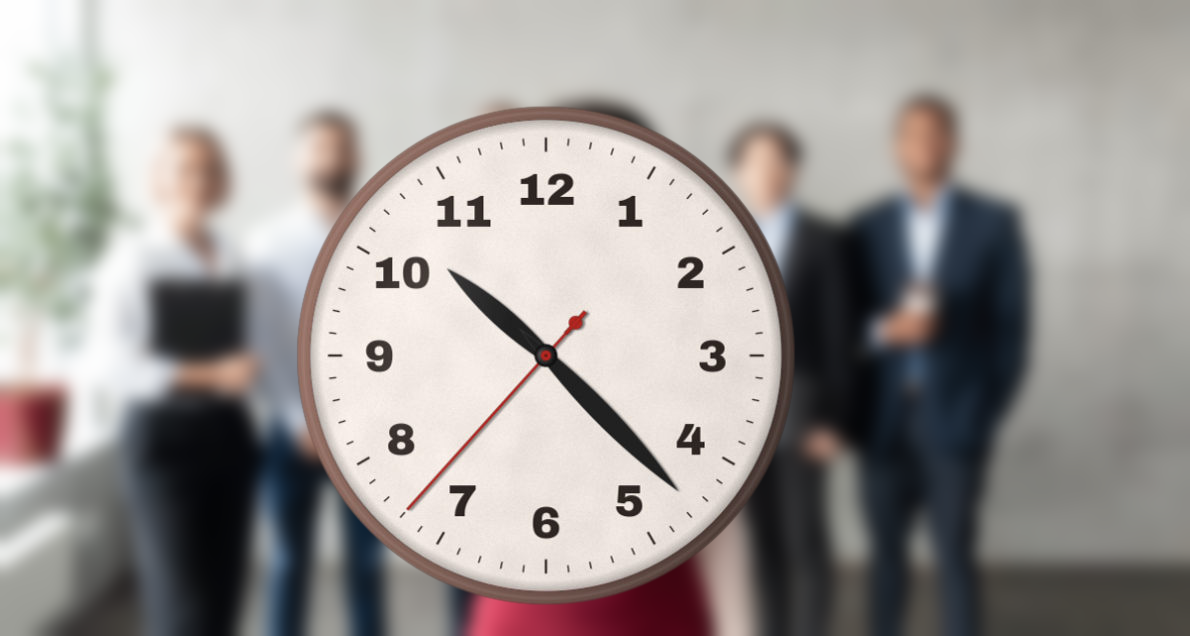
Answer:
10:22:37
